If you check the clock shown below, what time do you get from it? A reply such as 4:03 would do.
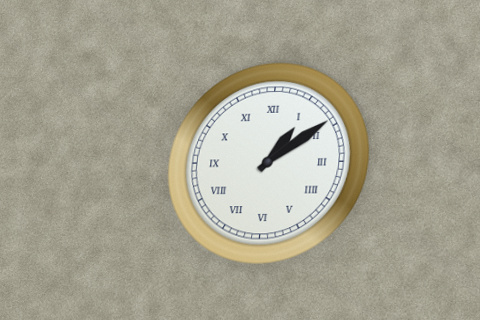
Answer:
1:09
